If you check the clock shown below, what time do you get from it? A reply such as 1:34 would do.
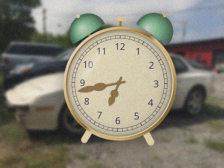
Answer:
6:43
